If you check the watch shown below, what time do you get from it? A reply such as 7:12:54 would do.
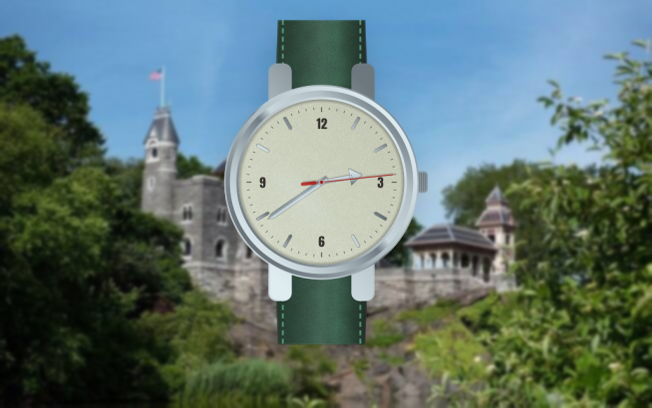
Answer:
2:39:14
